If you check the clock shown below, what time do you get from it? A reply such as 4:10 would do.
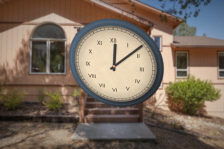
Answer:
12:08
